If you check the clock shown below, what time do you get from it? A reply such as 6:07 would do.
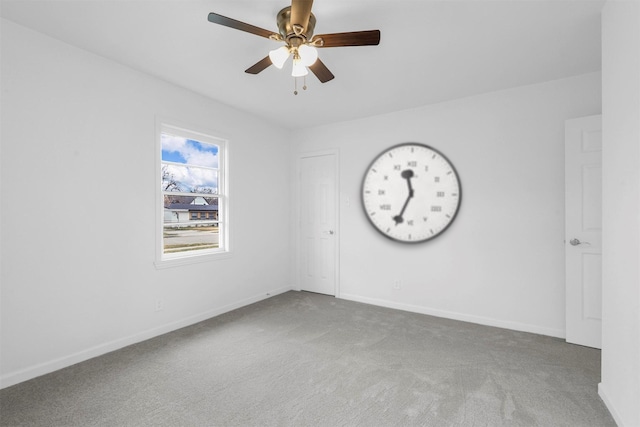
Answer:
11:34
